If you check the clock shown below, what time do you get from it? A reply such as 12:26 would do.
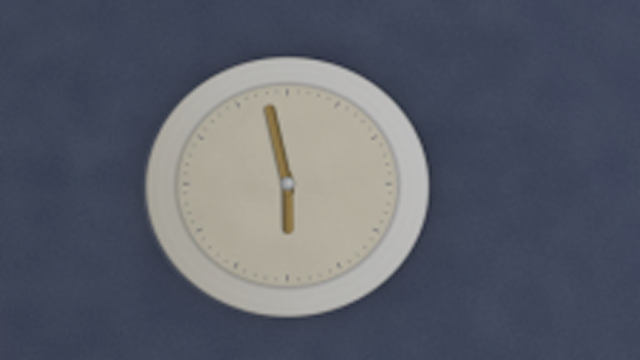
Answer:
5:58
